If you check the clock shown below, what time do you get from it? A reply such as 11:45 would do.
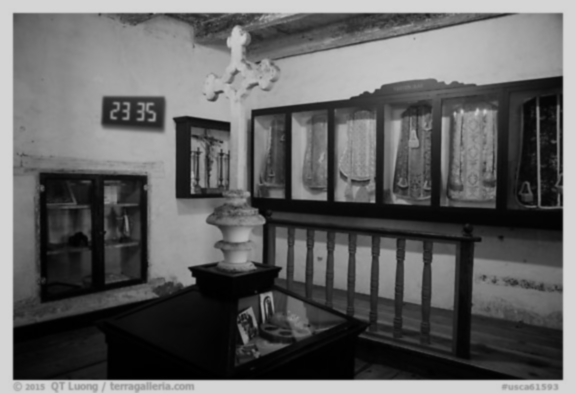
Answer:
23:35
